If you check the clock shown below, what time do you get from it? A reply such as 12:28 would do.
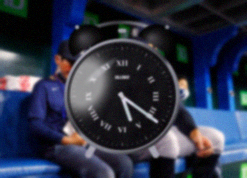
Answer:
5:21
